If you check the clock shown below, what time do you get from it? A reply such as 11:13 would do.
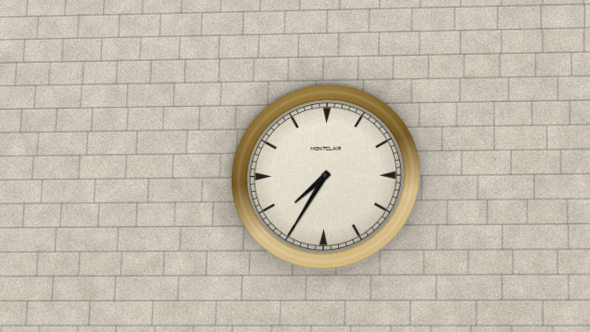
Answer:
7:35
